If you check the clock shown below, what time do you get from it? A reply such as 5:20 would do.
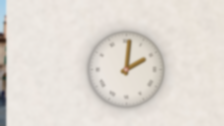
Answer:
2:01
